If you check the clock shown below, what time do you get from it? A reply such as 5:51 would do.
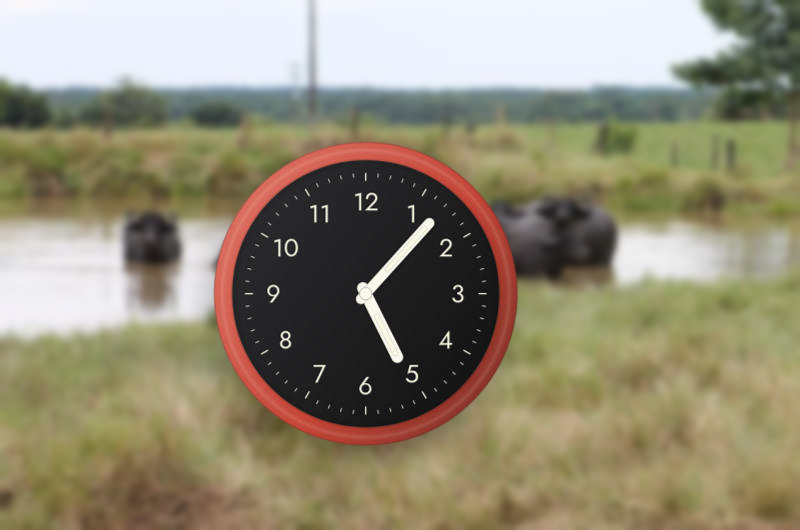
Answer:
5:07
